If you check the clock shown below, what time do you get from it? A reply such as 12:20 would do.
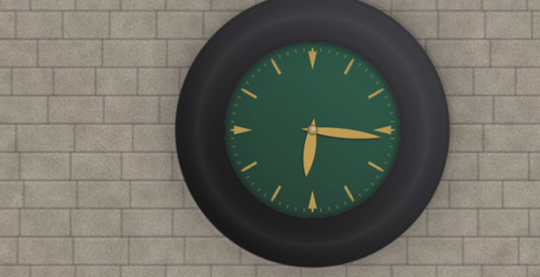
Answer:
6:16
